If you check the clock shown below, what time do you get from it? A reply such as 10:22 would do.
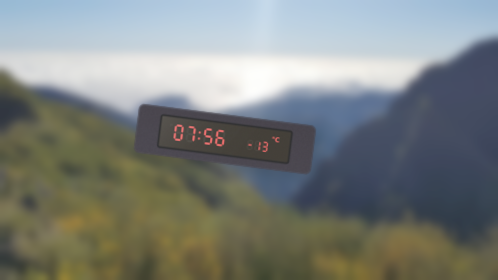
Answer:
7:56
